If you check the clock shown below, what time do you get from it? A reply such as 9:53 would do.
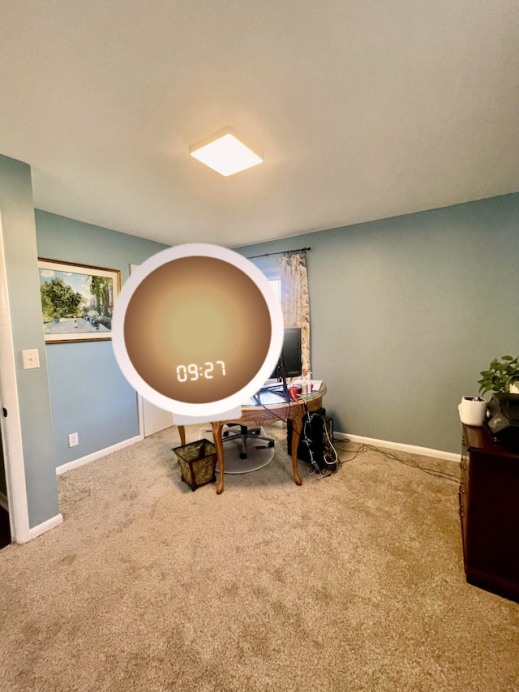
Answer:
9:27
